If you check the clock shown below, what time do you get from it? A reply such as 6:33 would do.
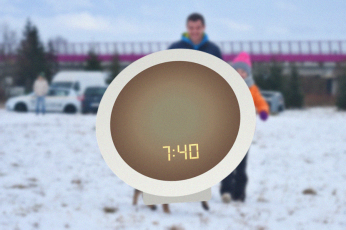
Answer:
7:40
